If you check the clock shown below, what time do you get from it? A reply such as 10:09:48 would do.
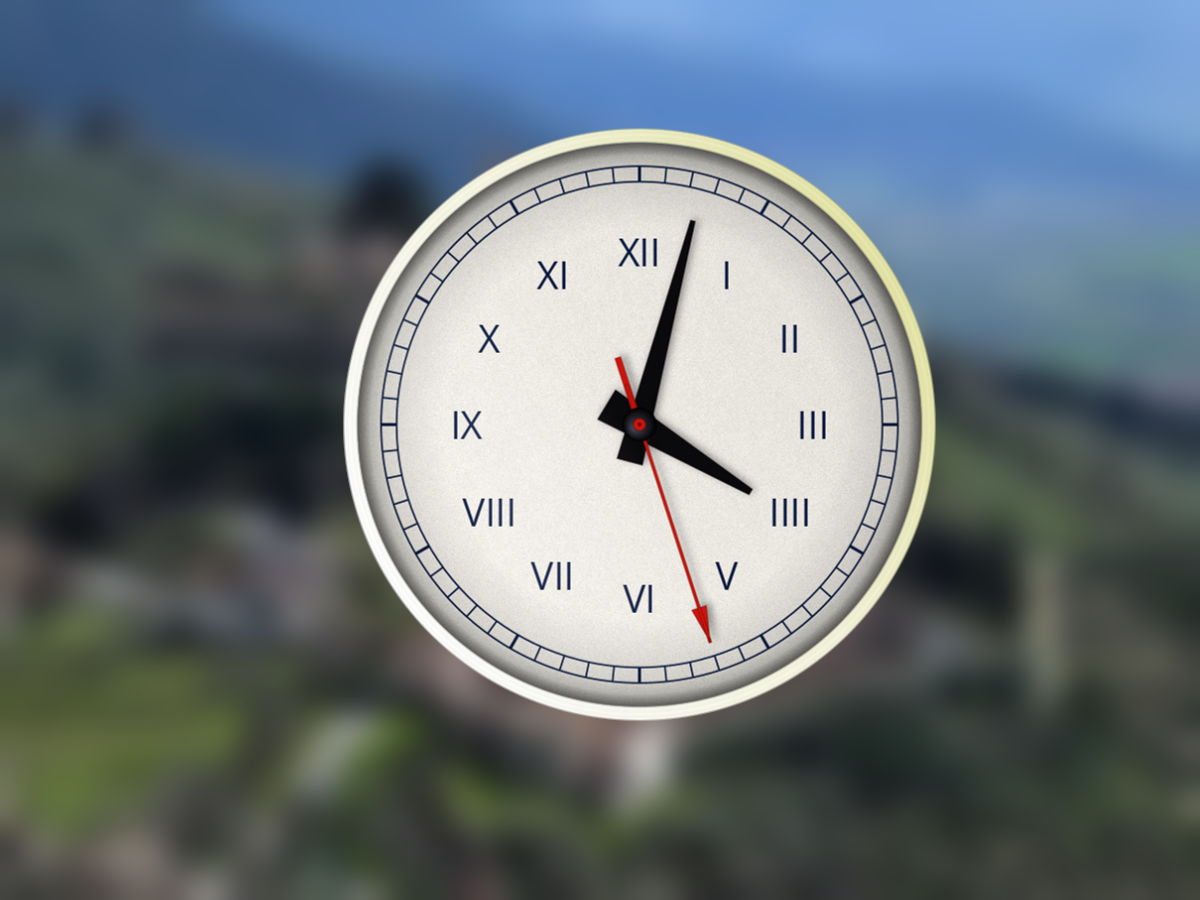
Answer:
4:02:27
